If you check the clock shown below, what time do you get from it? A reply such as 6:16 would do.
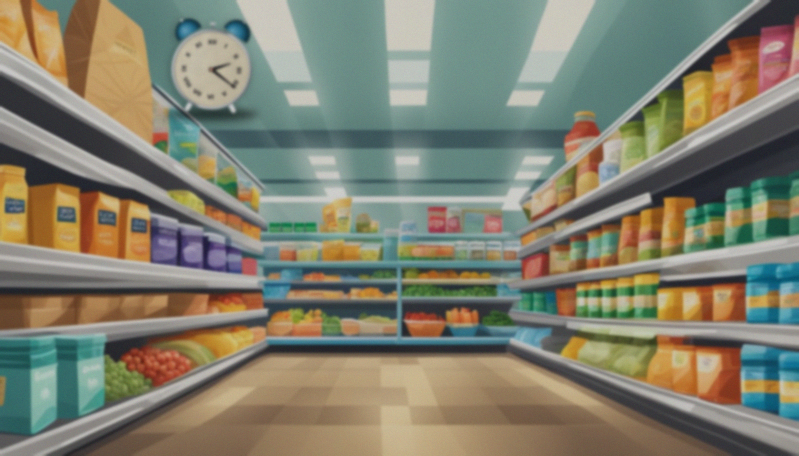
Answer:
2:21
